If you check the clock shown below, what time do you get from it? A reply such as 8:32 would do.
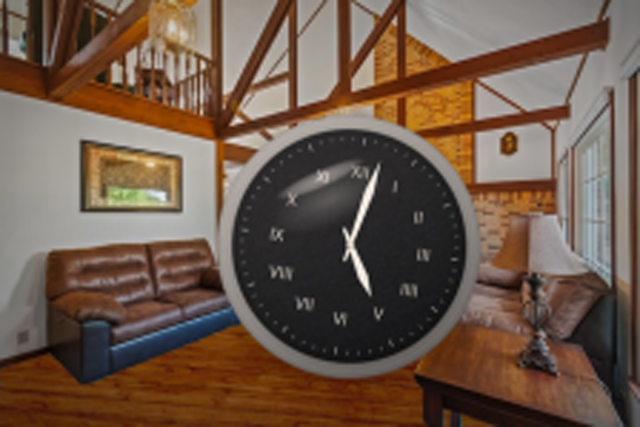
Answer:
5:02
